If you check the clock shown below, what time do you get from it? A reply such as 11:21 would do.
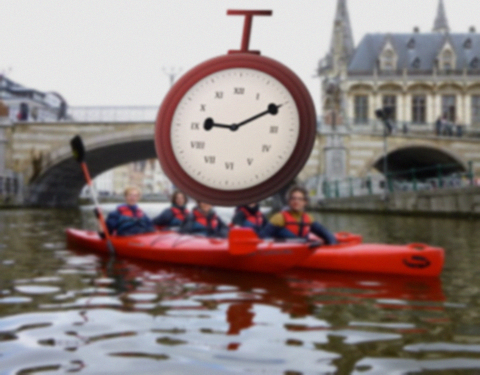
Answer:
9:10
